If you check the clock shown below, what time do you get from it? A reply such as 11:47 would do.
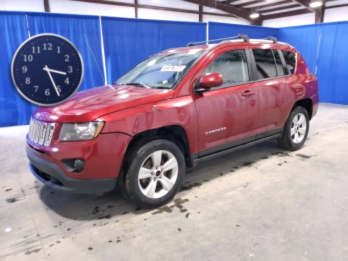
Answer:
3:26
